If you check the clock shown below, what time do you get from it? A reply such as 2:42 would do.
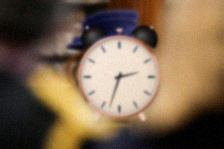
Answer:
2:33
